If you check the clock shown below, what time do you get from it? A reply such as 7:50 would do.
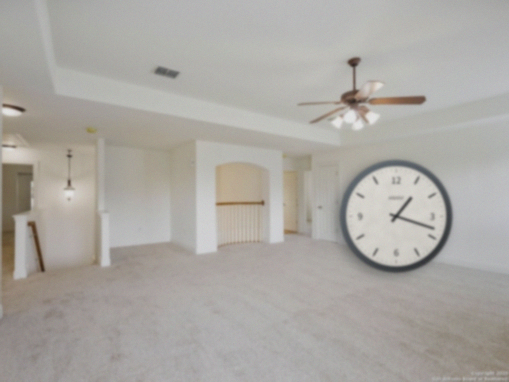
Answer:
1:18
